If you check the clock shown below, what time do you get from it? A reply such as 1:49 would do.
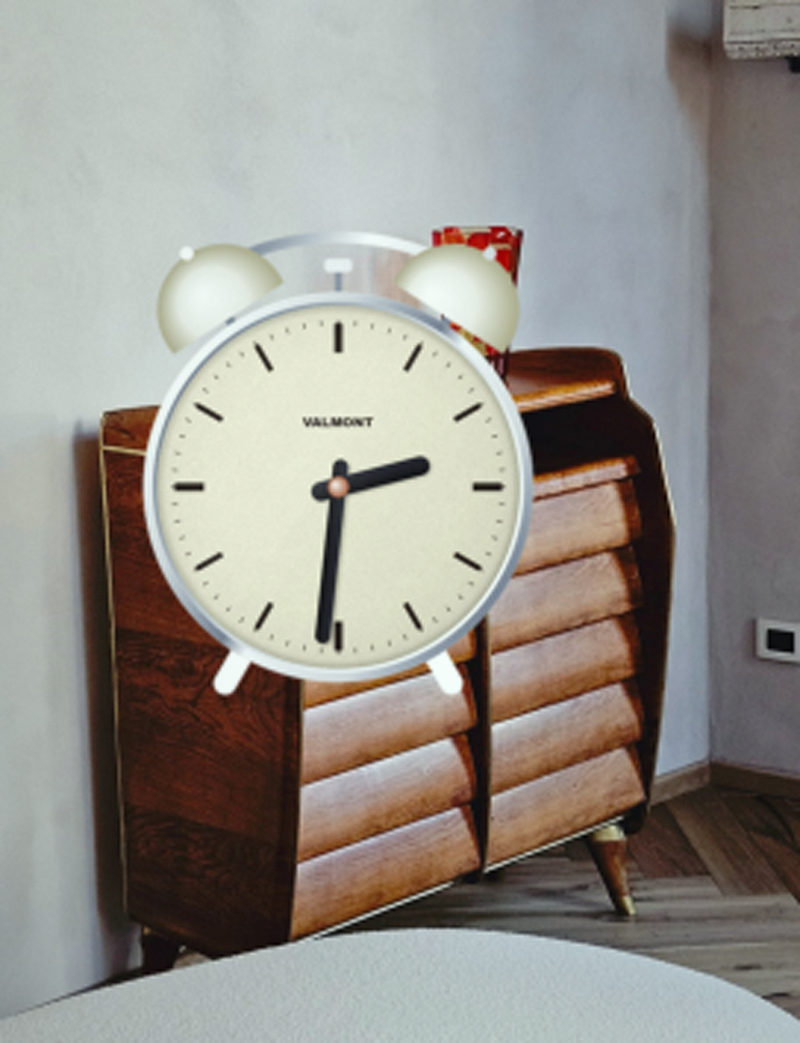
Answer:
2:31
